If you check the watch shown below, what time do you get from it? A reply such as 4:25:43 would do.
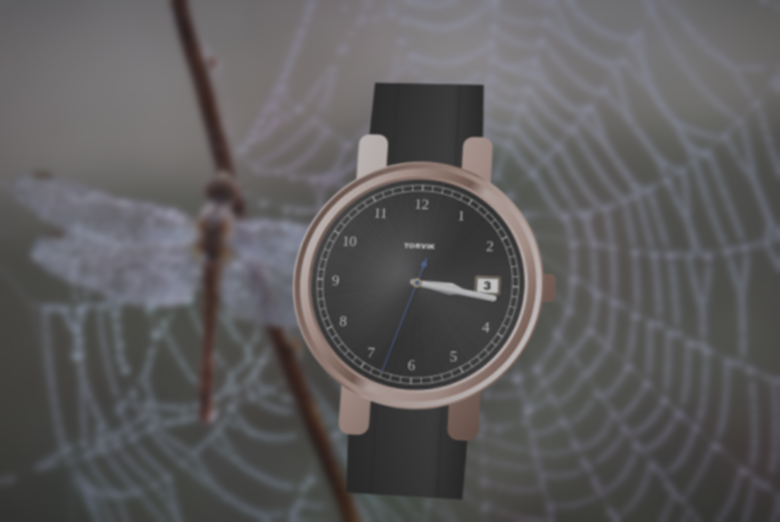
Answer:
3:16:33
